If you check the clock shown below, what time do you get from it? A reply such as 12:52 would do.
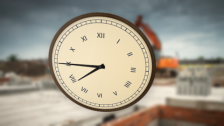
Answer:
7:45
